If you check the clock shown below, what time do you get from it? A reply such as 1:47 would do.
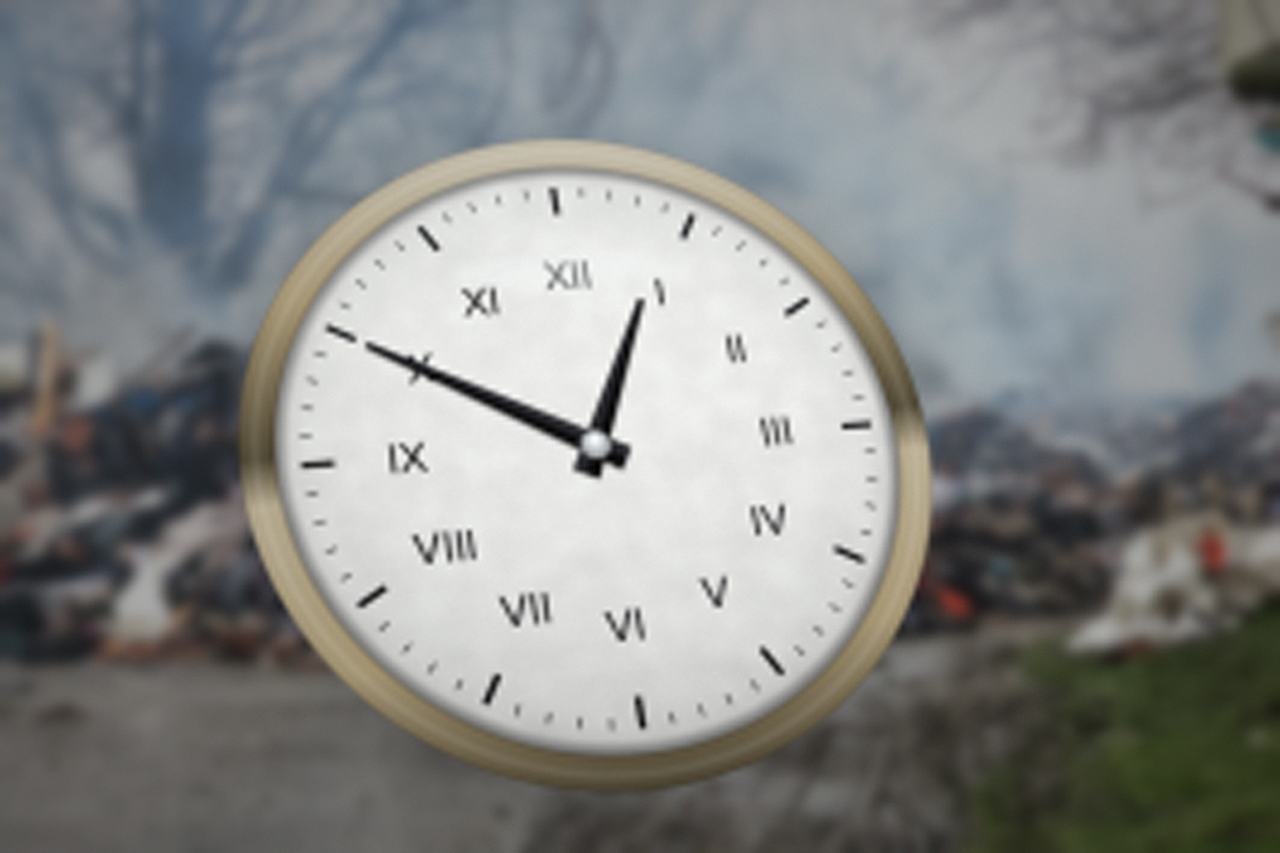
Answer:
12:50
